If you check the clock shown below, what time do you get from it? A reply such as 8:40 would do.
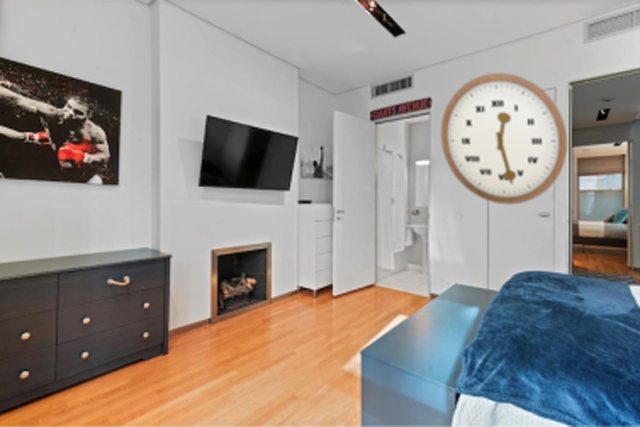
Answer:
12:28
